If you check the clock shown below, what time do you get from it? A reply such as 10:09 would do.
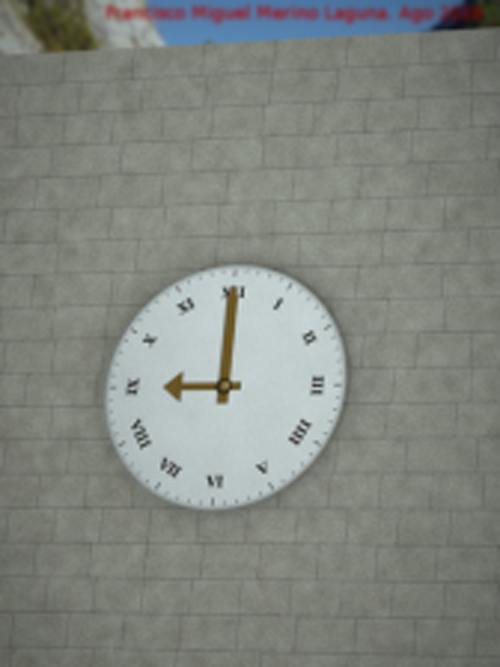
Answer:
9:00
